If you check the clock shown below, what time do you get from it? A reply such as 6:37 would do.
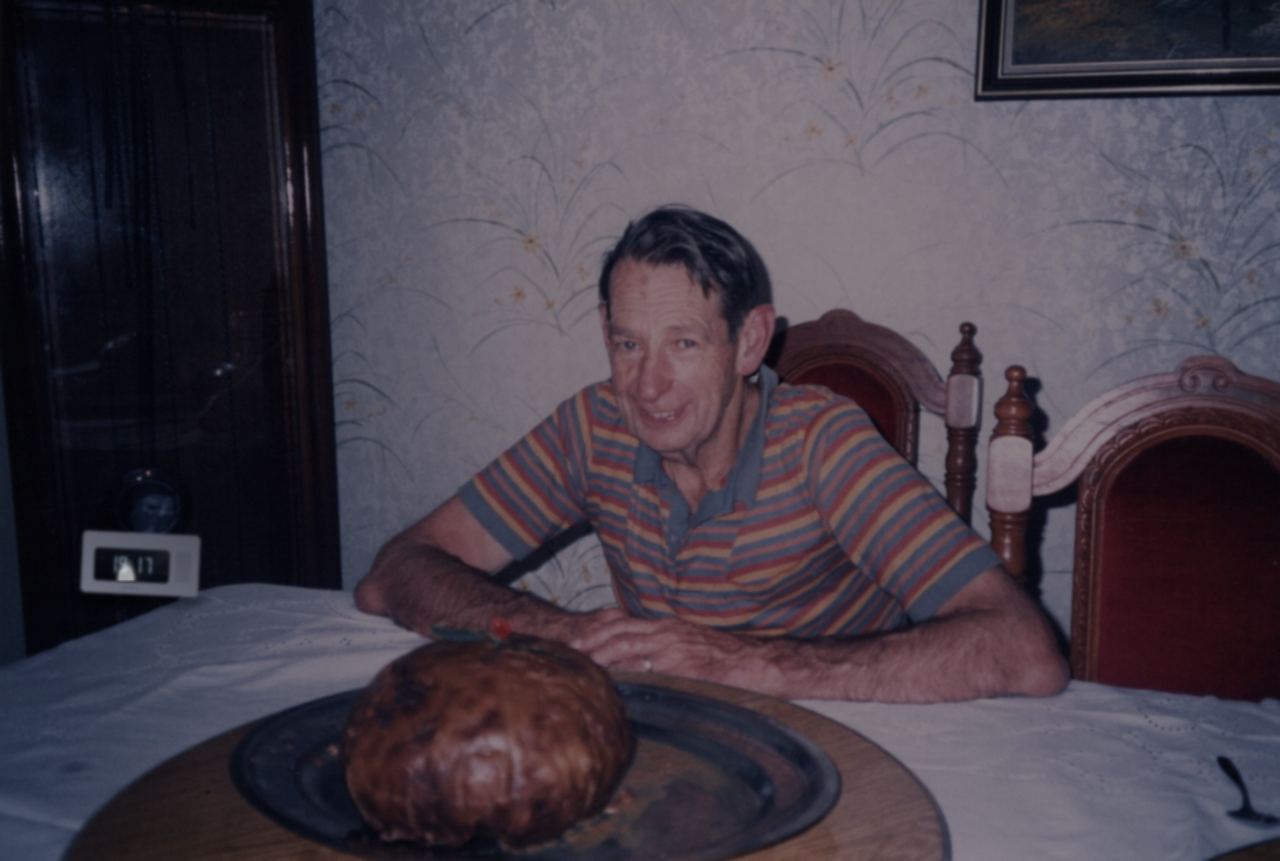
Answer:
19:17
